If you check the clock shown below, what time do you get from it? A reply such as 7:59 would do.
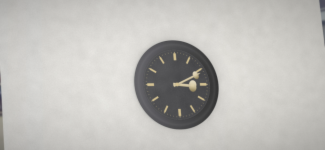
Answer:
3:11
